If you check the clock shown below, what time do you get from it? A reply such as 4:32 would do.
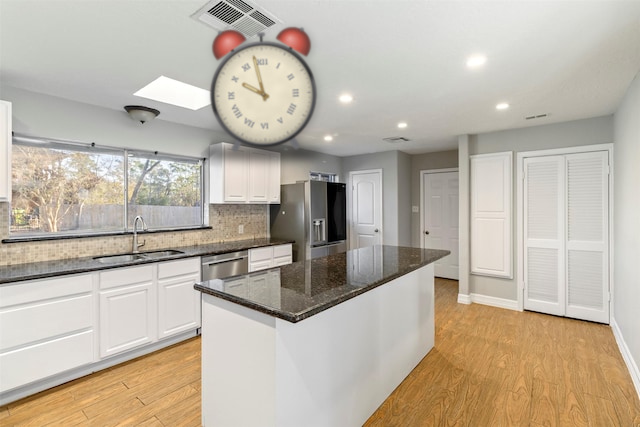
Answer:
9:58
